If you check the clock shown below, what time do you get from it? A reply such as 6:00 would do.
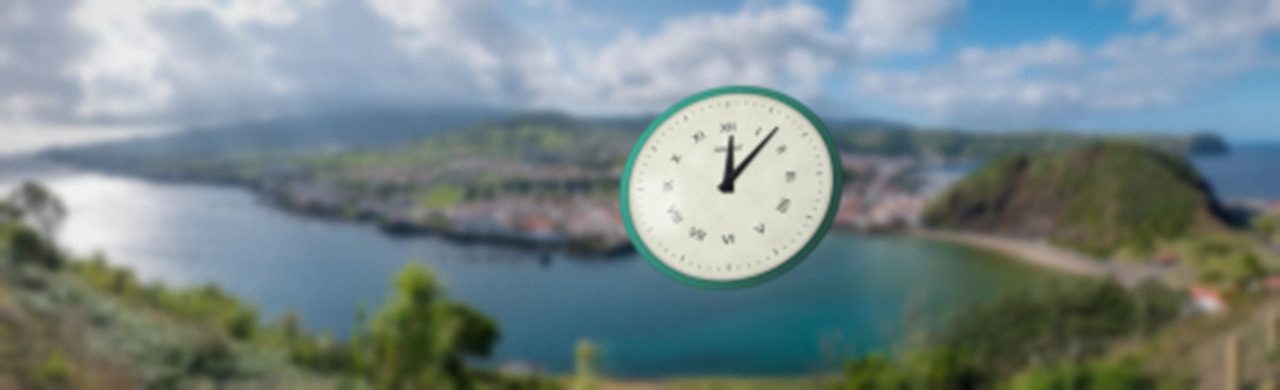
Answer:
12:07
